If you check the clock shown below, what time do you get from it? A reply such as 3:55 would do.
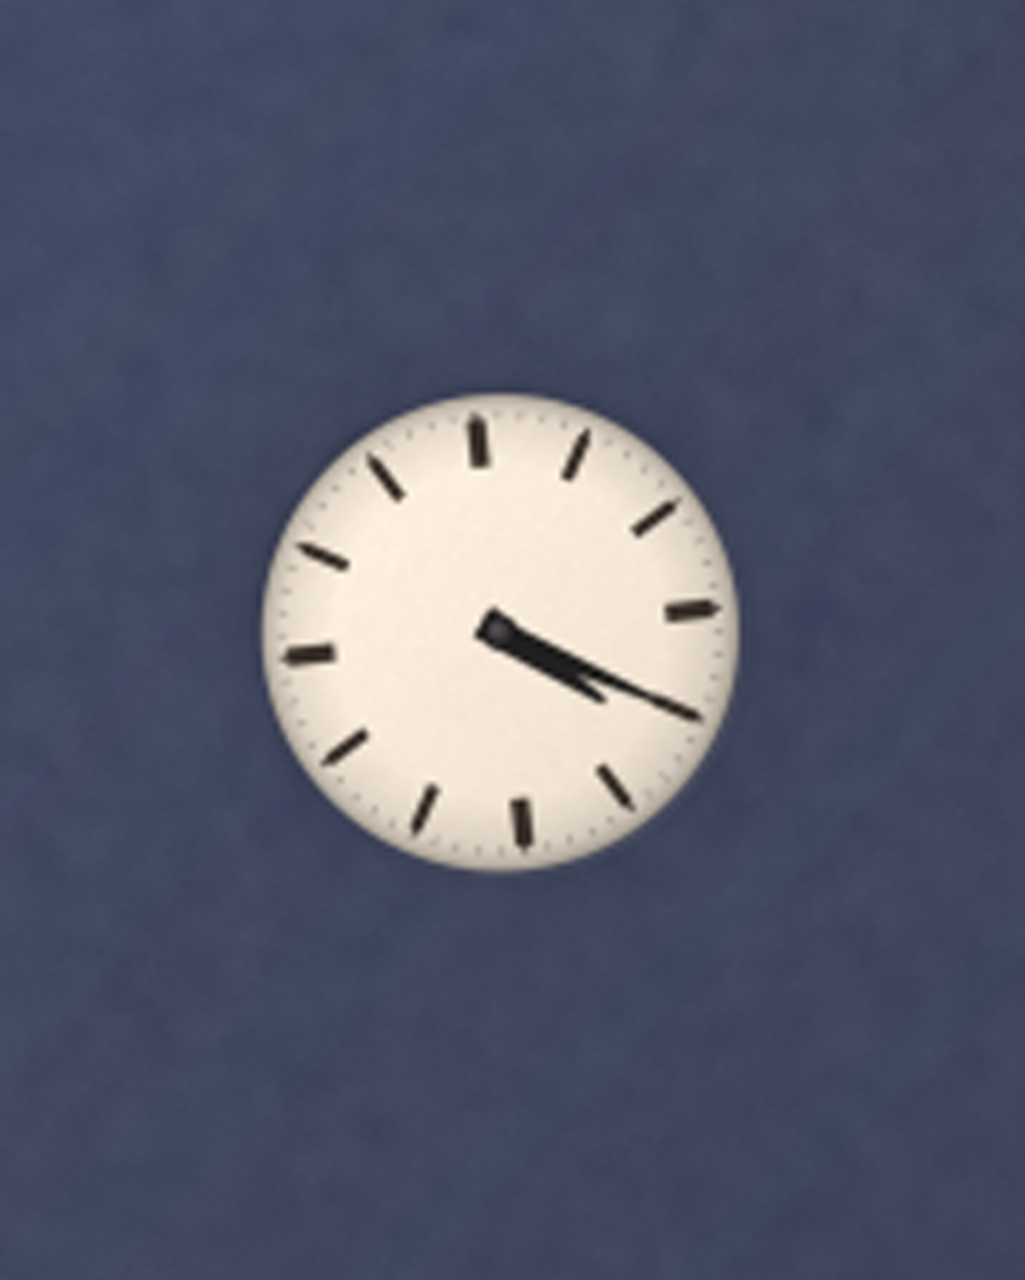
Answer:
4:20
